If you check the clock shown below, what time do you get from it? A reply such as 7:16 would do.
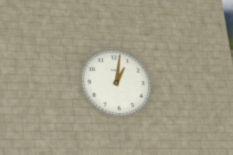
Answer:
1:02
